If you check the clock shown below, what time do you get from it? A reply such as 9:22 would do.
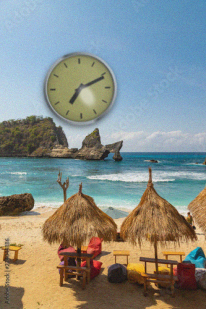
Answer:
7:11
